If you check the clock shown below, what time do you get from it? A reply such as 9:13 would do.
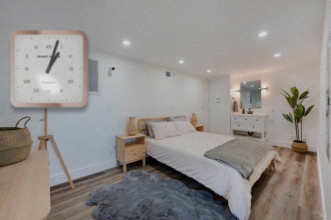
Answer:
1:03
